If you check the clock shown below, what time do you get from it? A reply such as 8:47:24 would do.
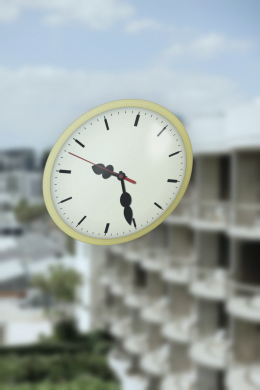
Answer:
9:25:48
